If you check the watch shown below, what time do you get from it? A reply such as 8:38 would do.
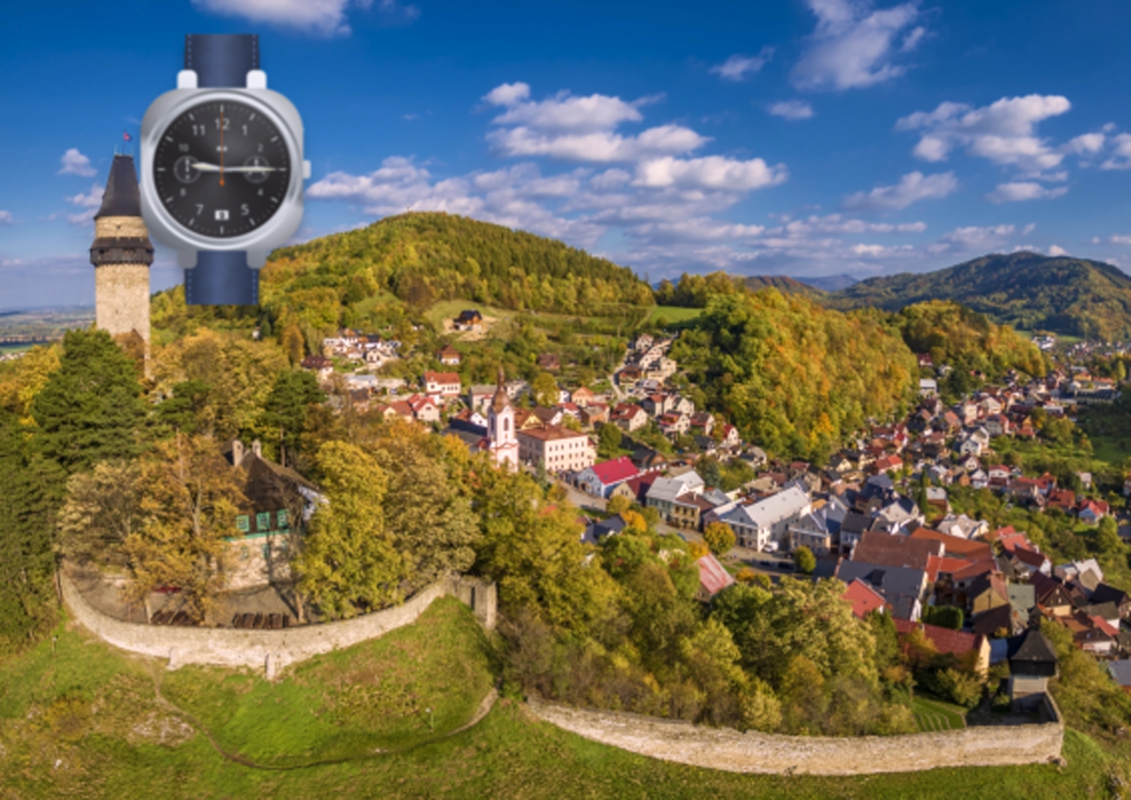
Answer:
9:15
